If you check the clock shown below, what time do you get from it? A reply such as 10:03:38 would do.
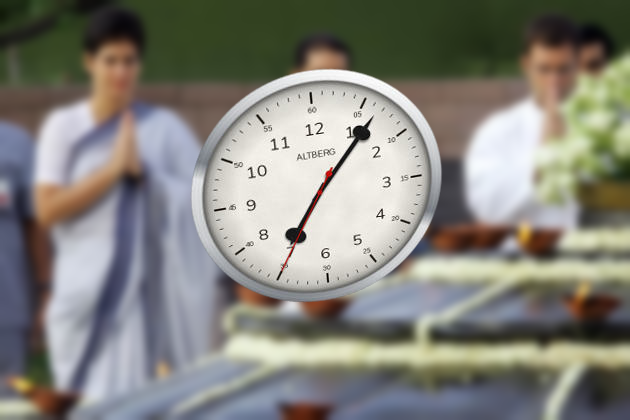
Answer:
7:06:35
